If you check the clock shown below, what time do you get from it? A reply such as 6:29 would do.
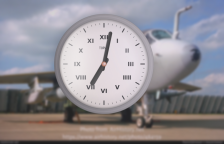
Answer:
7:02
